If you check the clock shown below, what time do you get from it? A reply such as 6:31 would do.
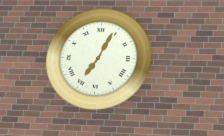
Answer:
7:04
